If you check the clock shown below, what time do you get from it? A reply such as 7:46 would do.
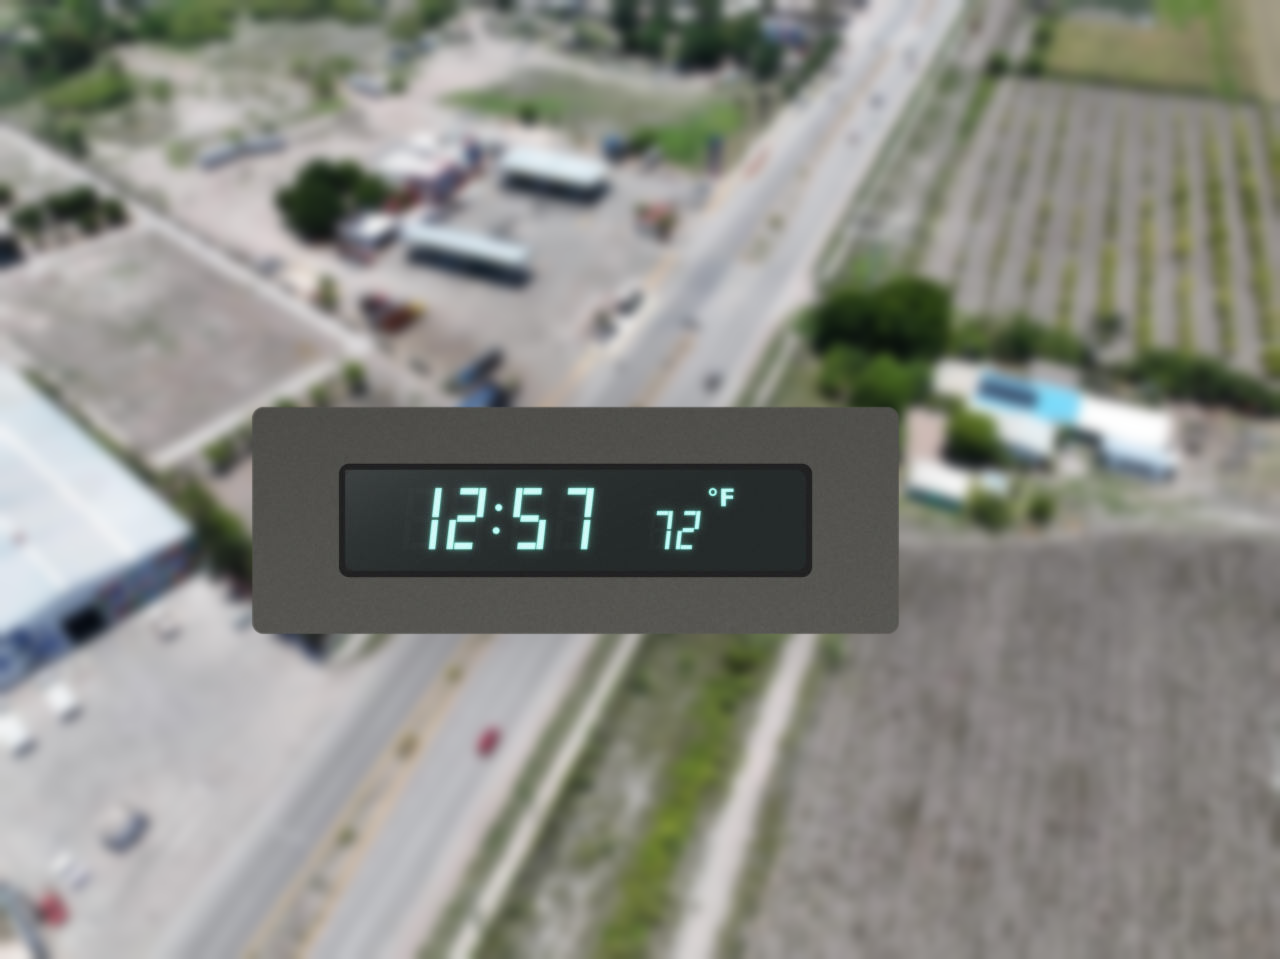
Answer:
12:57
